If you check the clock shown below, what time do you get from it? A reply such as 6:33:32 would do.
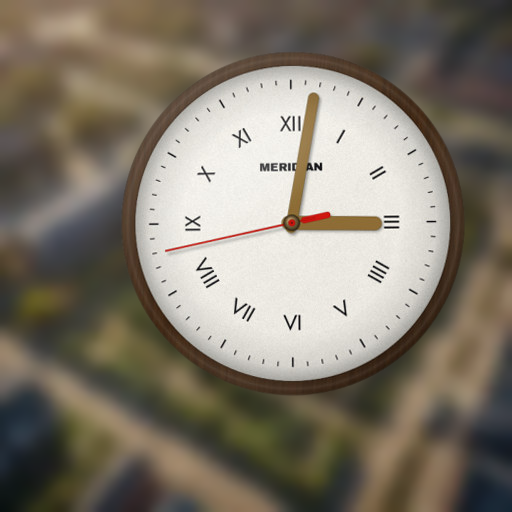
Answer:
3:01:43
